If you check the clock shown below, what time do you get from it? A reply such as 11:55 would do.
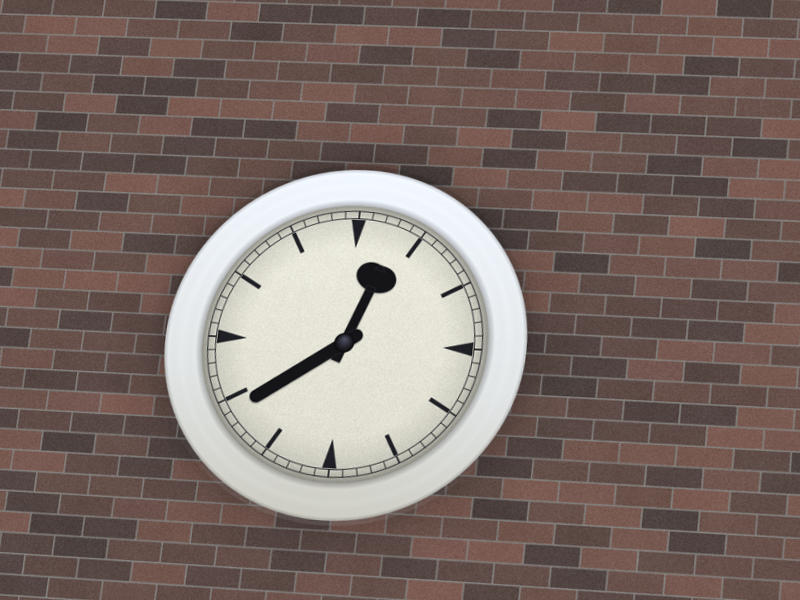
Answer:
12:39
